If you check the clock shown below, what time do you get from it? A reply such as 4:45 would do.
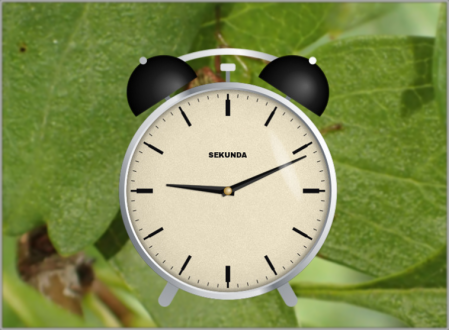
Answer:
9:11
